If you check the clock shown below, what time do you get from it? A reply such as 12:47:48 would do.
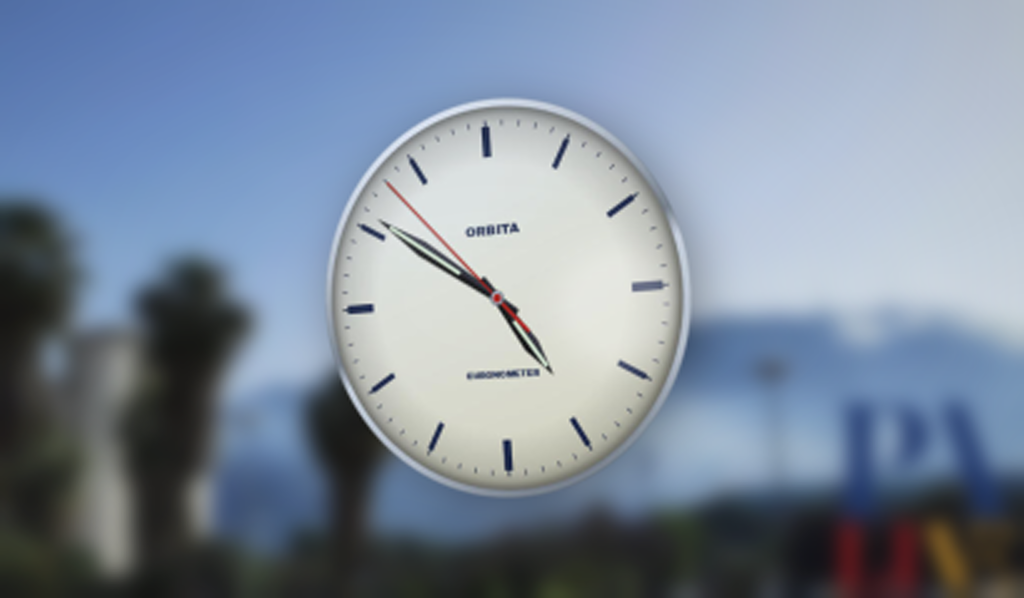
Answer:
4:50:53
